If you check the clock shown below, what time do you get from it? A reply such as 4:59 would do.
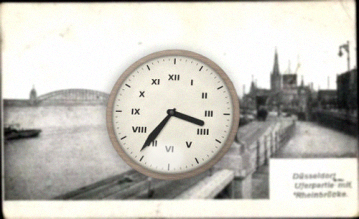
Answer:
3:36
